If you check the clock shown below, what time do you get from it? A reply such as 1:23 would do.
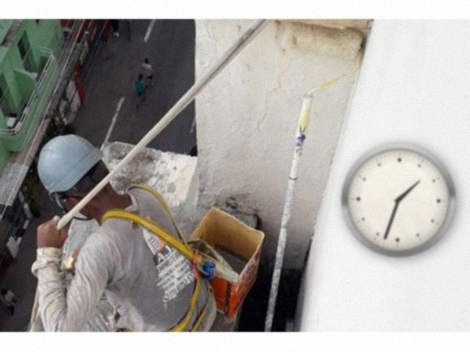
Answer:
1:33
